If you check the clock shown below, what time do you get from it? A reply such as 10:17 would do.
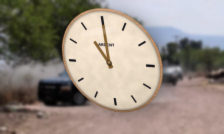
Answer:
11:00
